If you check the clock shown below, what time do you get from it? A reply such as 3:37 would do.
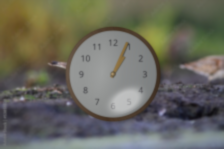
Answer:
1:04
